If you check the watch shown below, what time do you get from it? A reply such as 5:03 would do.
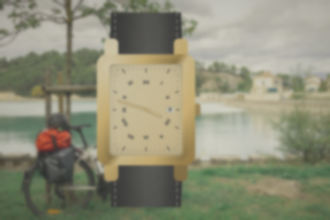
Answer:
3:48
